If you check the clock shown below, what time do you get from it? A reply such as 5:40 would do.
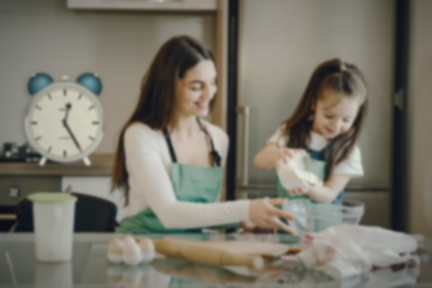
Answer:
12:25
